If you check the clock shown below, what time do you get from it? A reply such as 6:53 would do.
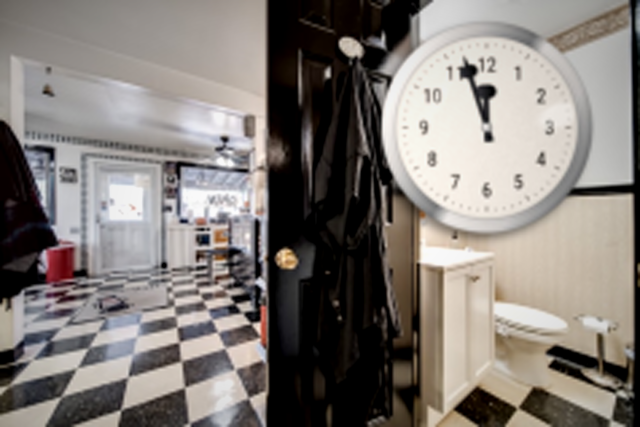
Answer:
11:57
